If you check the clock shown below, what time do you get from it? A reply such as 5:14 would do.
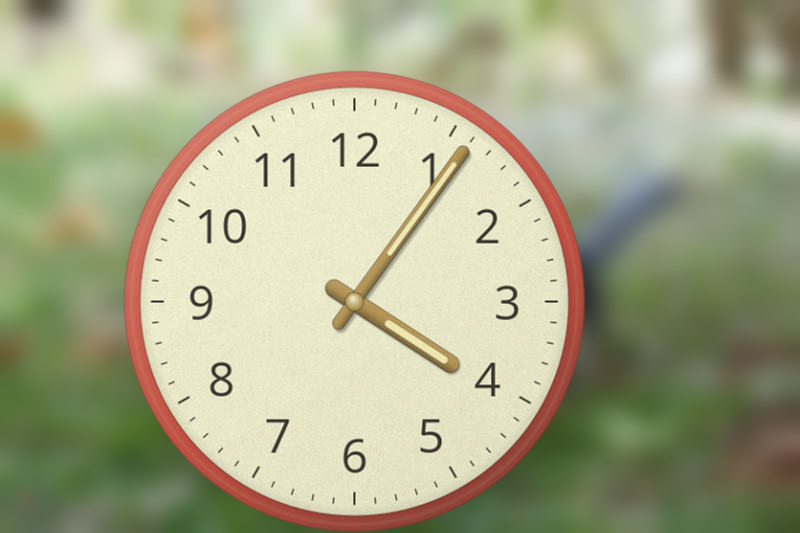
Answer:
4:06
